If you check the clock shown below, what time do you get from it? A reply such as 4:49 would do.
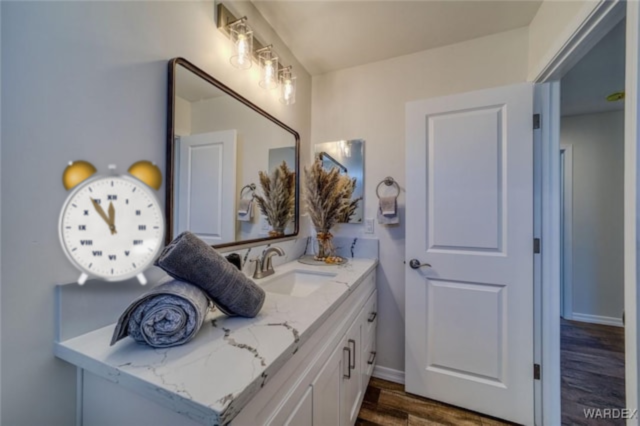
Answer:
11:54
